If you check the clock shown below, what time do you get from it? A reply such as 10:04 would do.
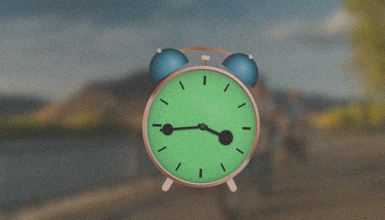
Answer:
3:44
